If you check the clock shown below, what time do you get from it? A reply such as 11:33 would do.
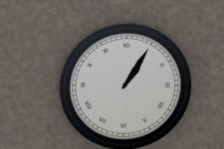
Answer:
1:05
